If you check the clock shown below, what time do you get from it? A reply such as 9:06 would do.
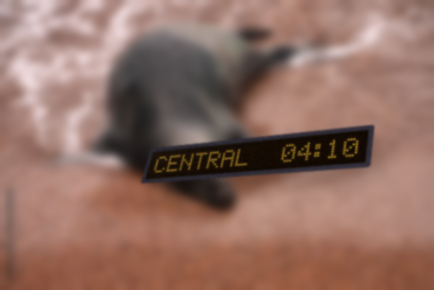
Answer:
4:10
